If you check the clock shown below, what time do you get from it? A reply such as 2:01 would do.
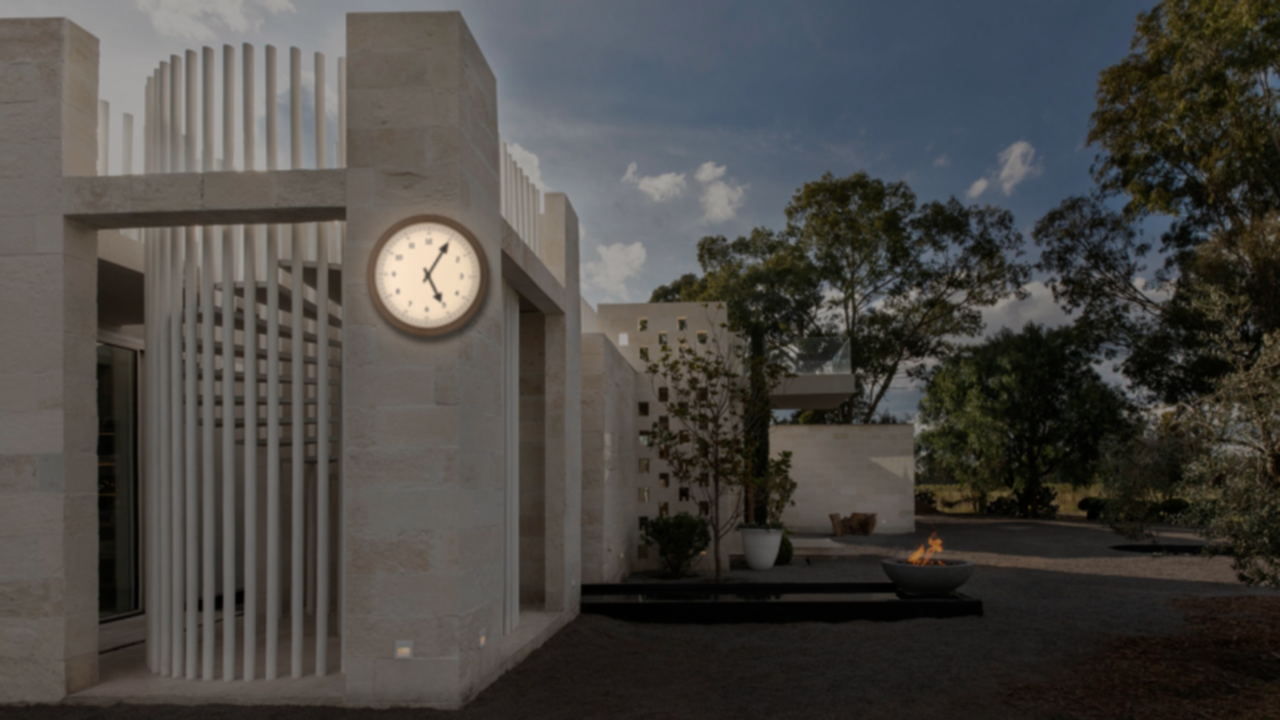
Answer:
5:05
